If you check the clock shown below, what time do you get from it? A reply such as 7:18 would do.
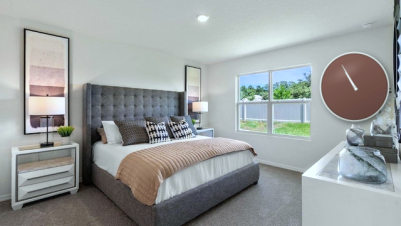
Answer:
10:55
